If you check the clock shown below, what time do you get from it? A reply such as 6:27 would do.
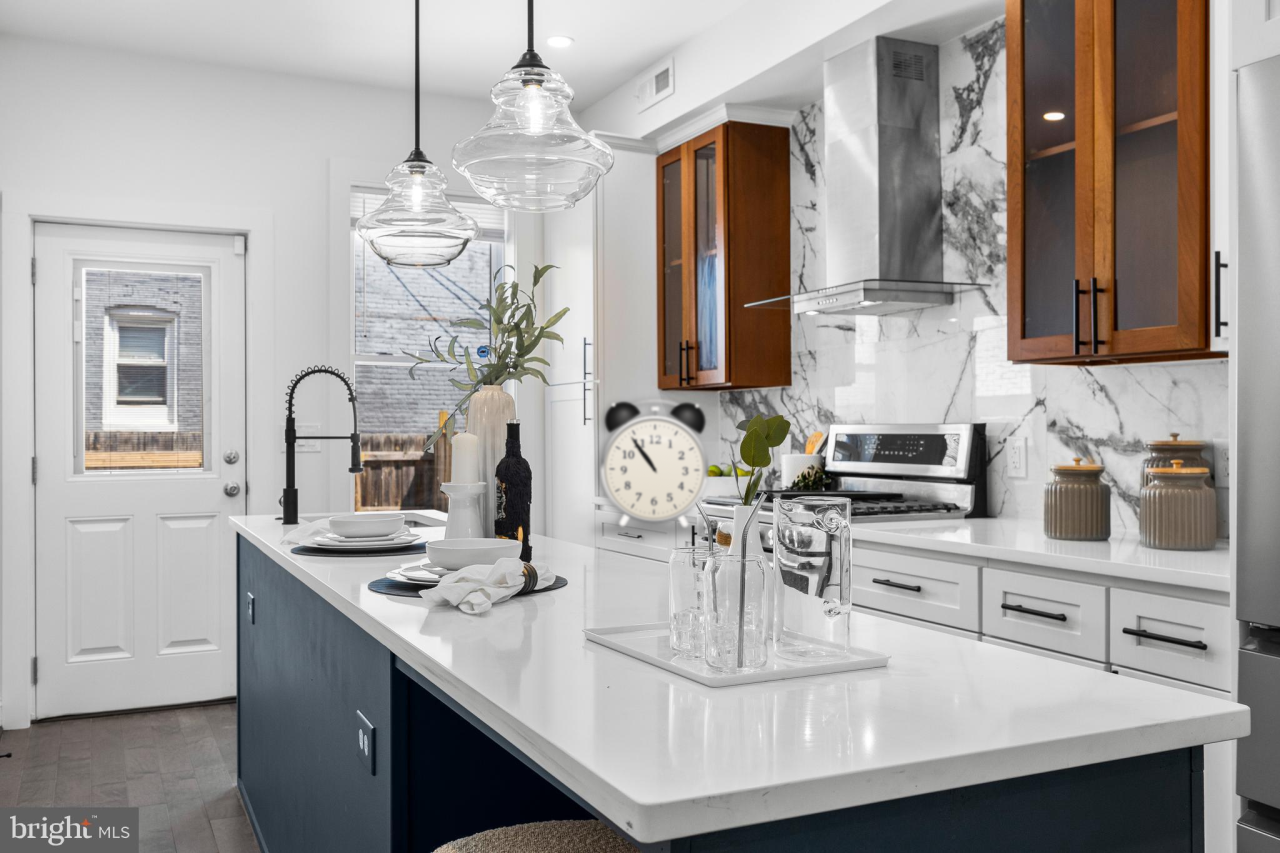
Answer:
10:54
